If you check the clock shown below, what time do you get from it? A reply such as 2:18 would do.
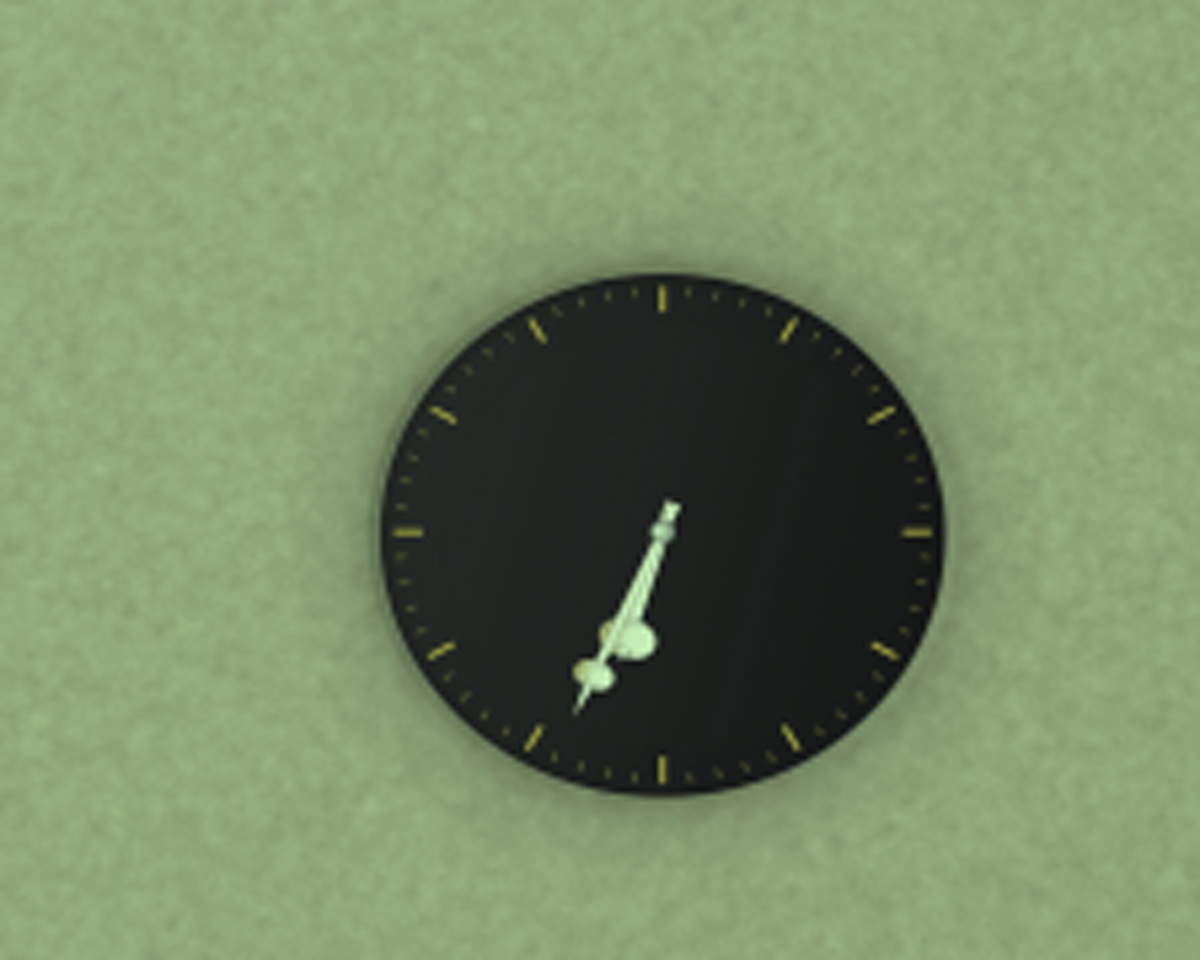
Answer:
6:34
